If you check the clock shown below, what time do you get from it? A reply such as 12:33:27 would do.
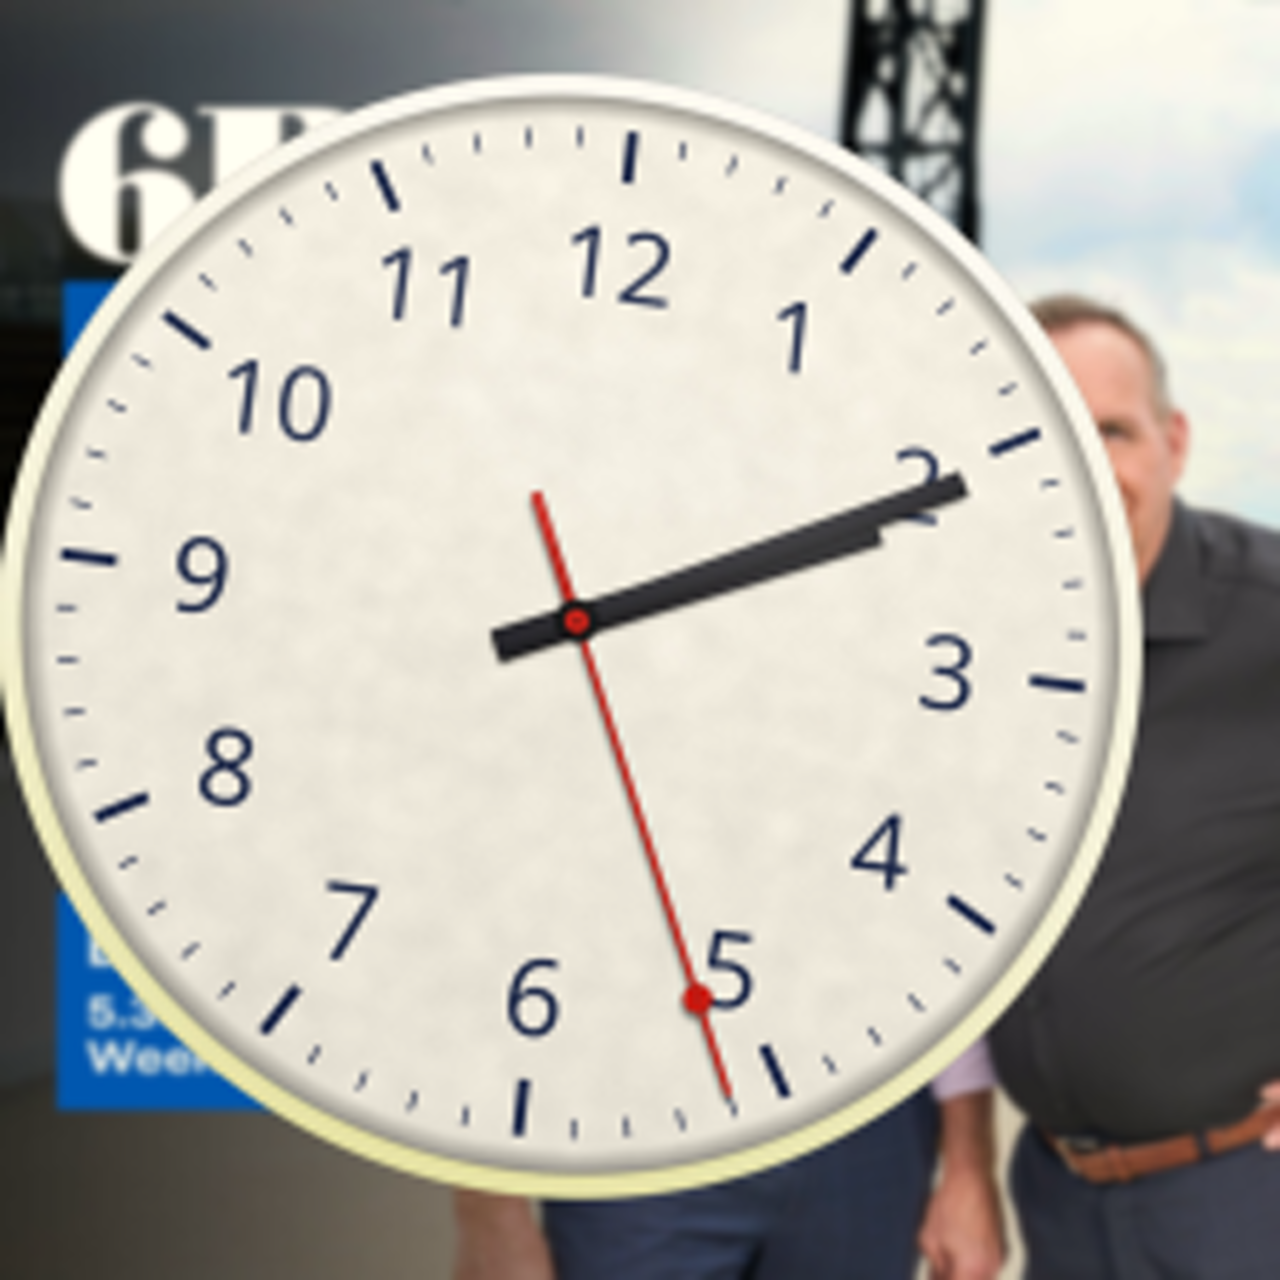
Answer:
2:10:26
